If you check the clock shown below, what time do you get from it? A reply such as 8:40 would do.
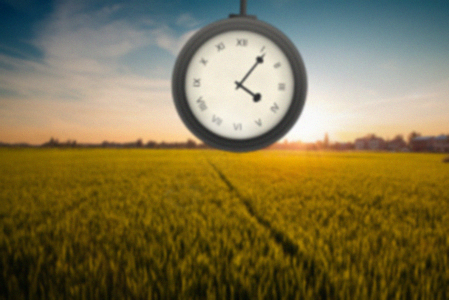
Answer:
4:06
